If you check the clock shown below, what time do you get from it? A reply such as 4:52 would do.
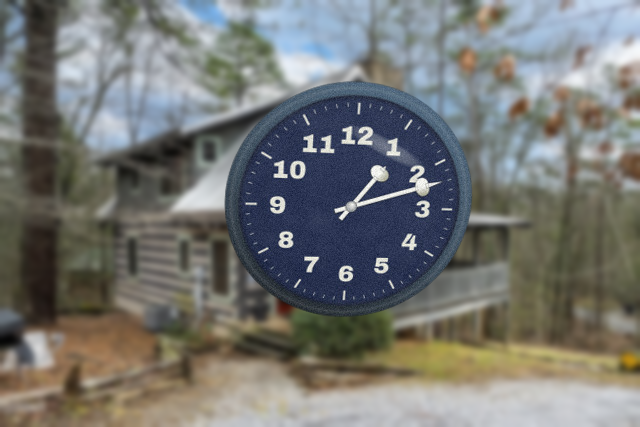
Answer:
1:12
